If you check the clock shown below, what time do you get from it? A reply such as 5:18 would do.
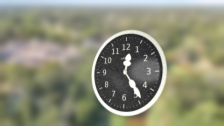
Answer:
12:24
